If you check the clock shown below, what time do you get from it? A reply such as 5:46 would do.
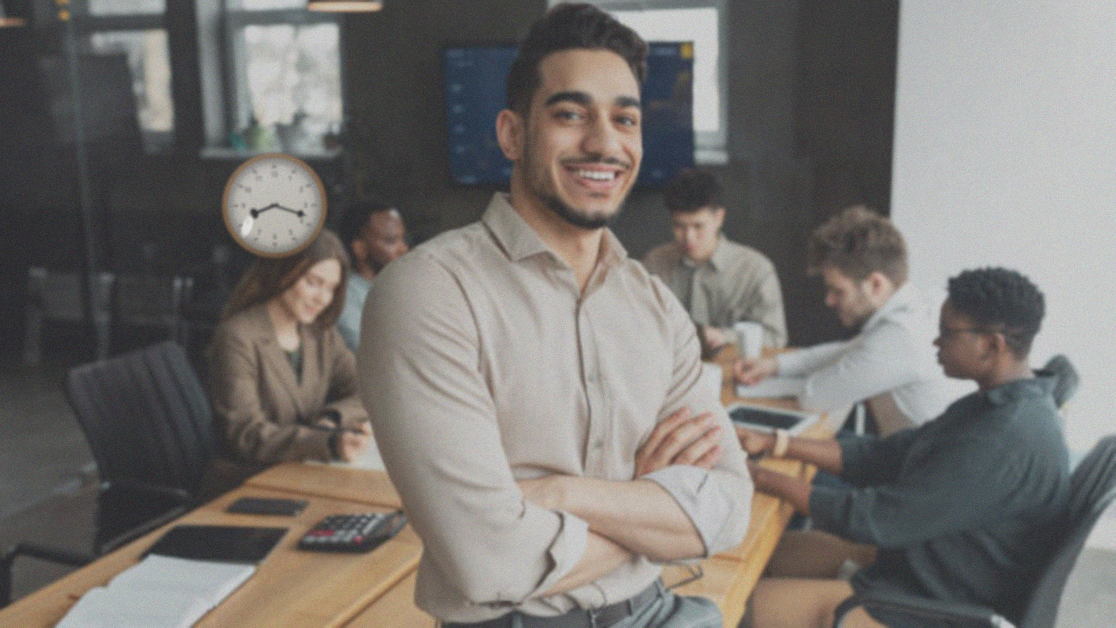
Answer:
8:18
